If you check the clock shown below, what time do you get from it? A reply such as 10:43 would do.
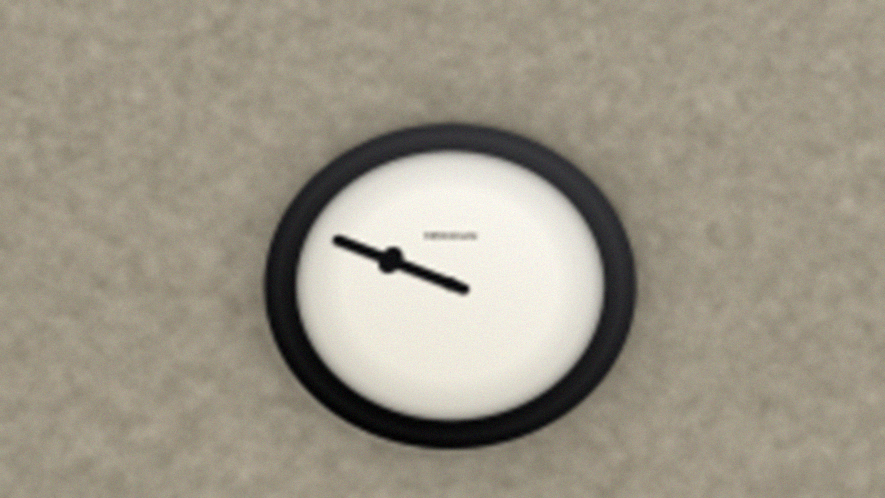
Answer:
9:49
